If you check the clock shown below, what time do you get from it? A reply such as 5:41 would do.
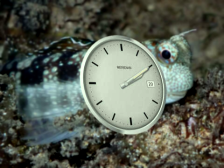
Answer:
2:10
